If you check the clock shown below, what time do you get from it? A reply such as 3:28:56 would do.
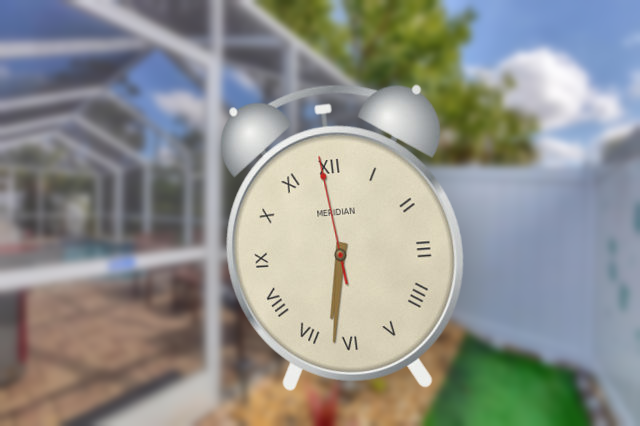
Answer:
6:31:59
